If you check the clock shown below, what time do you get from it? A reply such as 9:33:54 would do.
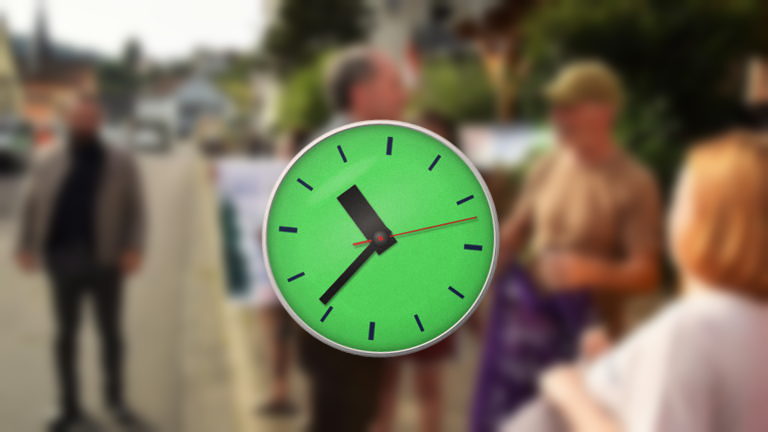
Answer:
10:36:12
